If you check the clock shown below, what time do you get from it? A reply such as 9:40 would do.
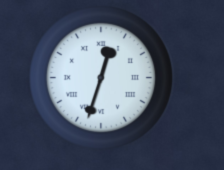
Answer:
12:33
